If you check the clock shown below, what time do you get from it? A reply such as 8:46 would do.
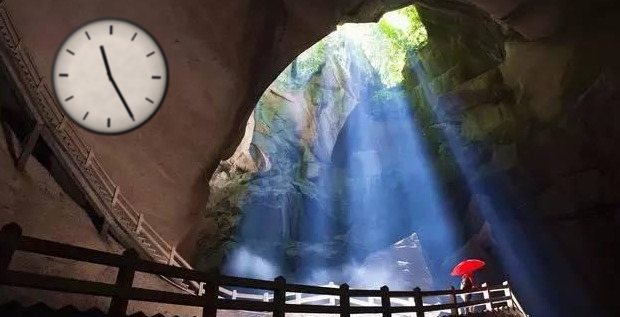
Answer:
11:25
